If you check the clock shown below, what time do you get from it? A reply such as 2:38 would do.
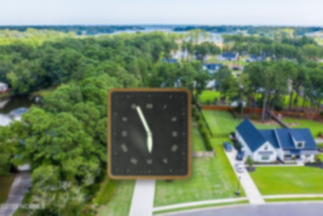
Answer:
5:56
